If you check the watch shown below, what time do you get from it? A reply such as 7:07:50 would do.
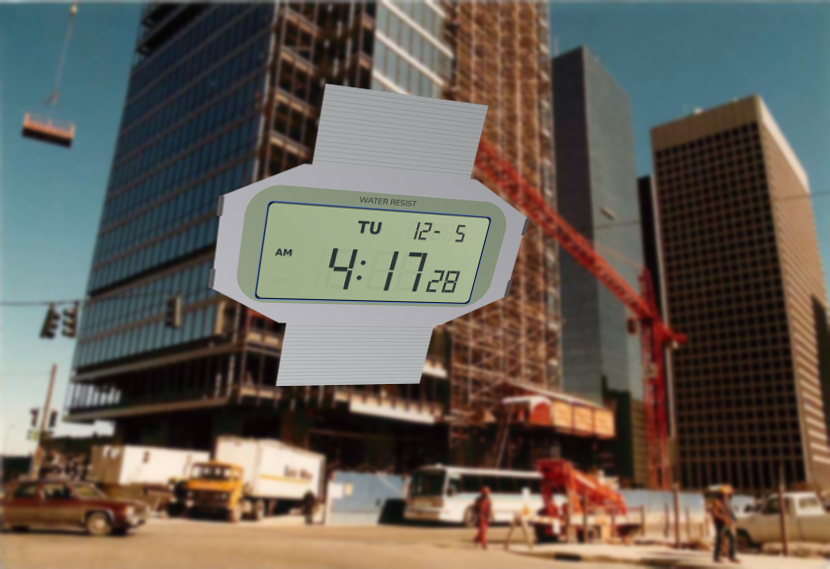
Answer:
4:17:28
